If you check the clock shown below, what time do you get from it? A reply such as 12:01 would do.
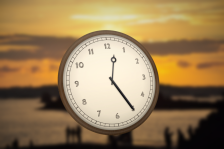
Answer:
12:25
